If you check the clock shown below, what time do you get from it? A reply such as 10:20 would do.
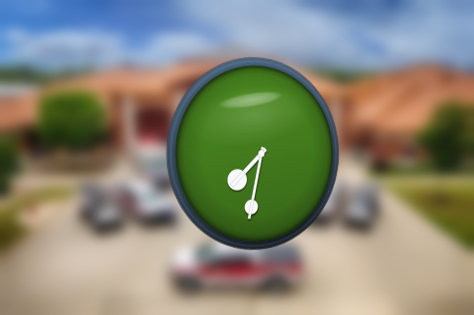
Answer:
7:32
